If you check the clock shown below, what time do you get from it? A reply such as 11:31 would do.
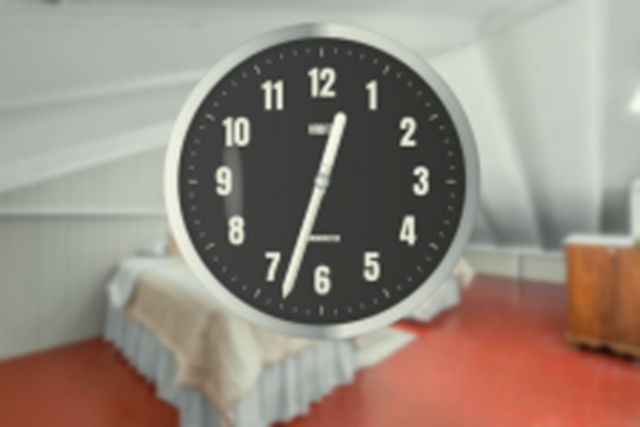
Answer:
12:33
